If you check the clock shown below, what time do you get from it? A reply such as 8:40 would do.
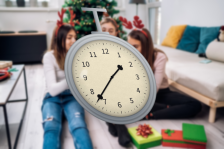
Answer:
1:37
